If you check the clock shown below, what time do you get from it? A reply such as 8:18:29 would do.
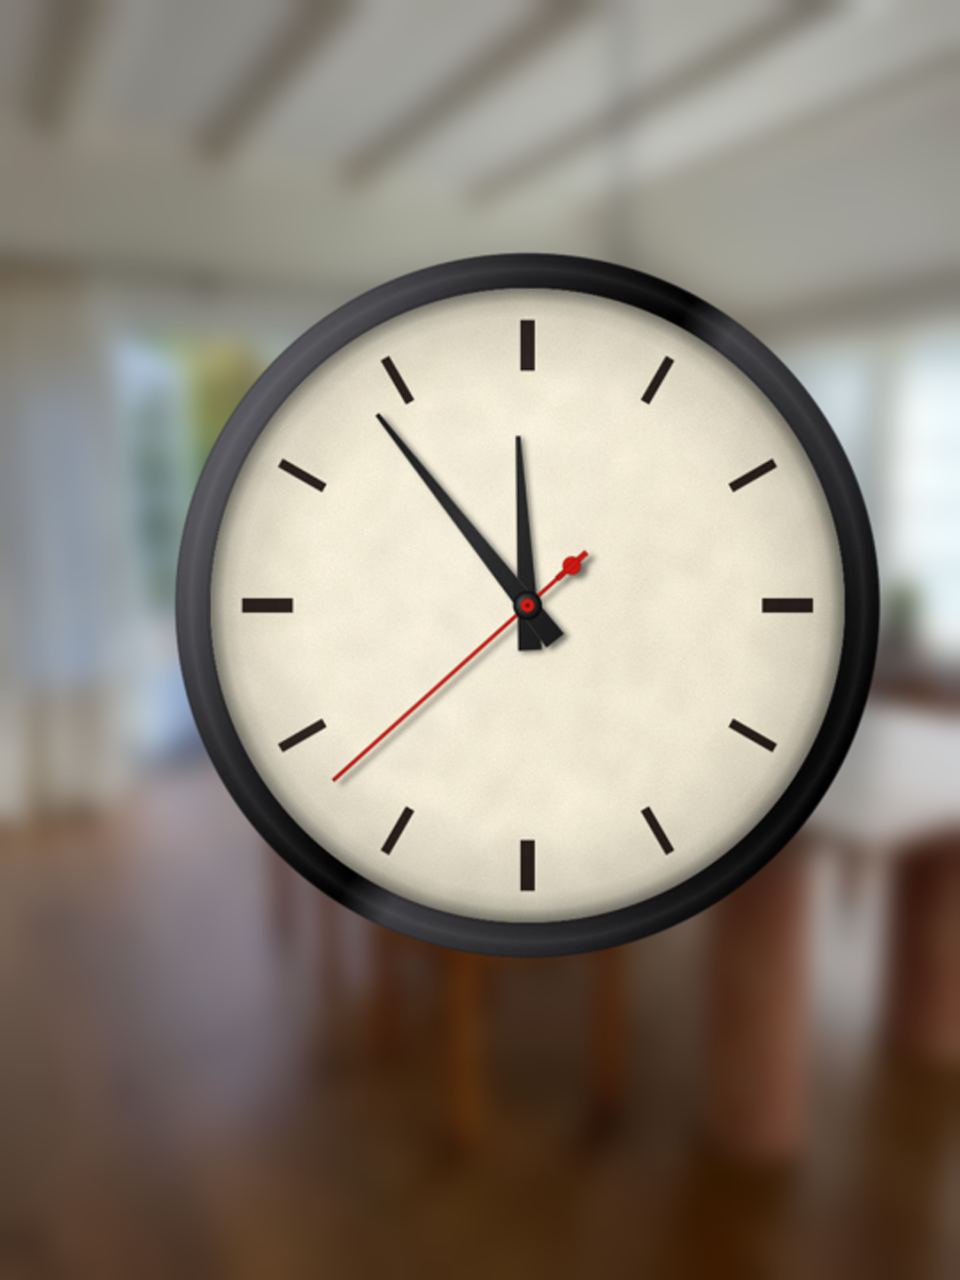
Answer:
11:53:38
